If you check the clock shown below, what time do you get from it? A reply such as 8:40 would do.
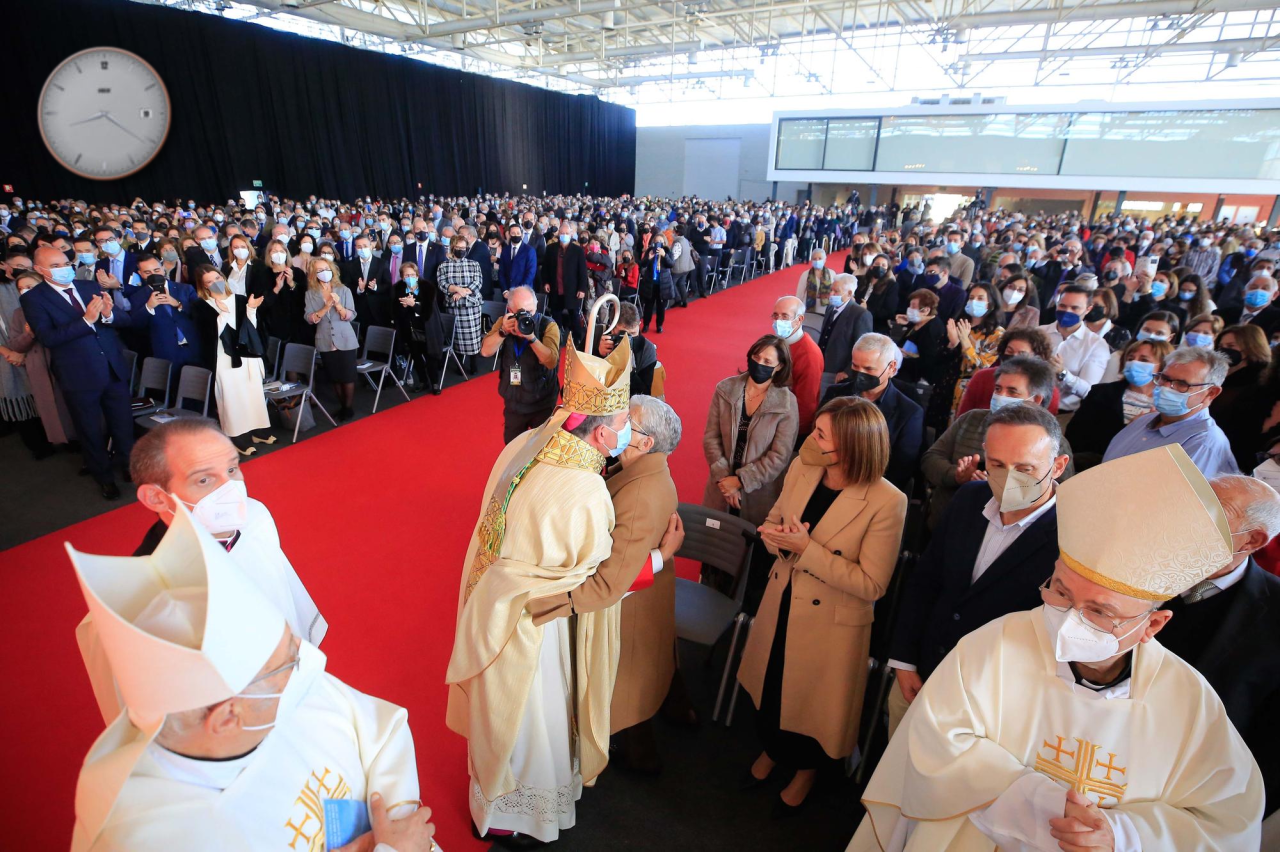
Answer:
8:21
